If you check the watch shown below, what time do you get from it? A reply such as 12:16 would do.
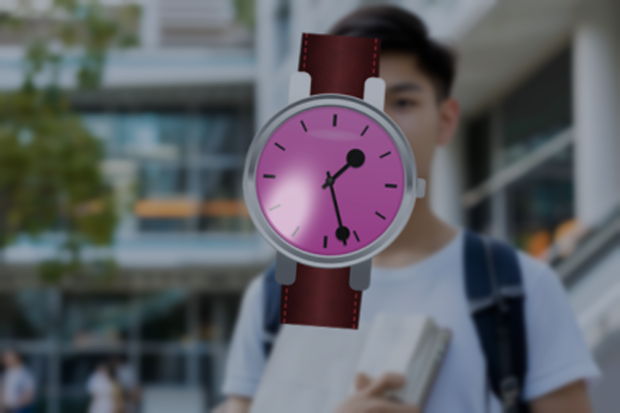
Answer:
1:27
